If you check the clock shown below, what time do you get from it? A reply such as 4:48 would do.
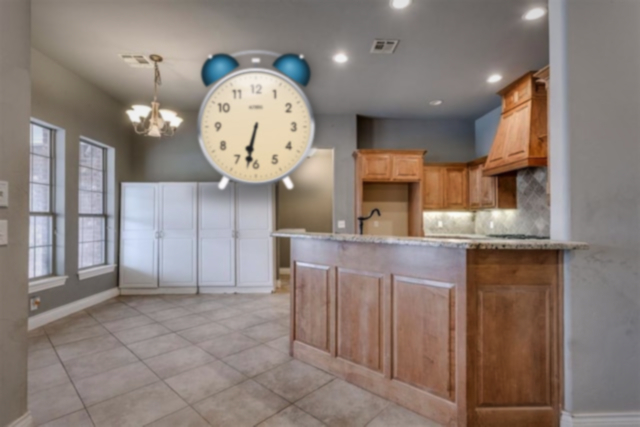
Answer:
6:32
